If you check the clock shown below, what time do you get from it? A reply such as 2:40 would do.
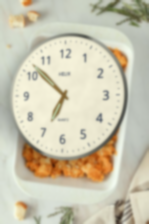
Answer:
6:52
